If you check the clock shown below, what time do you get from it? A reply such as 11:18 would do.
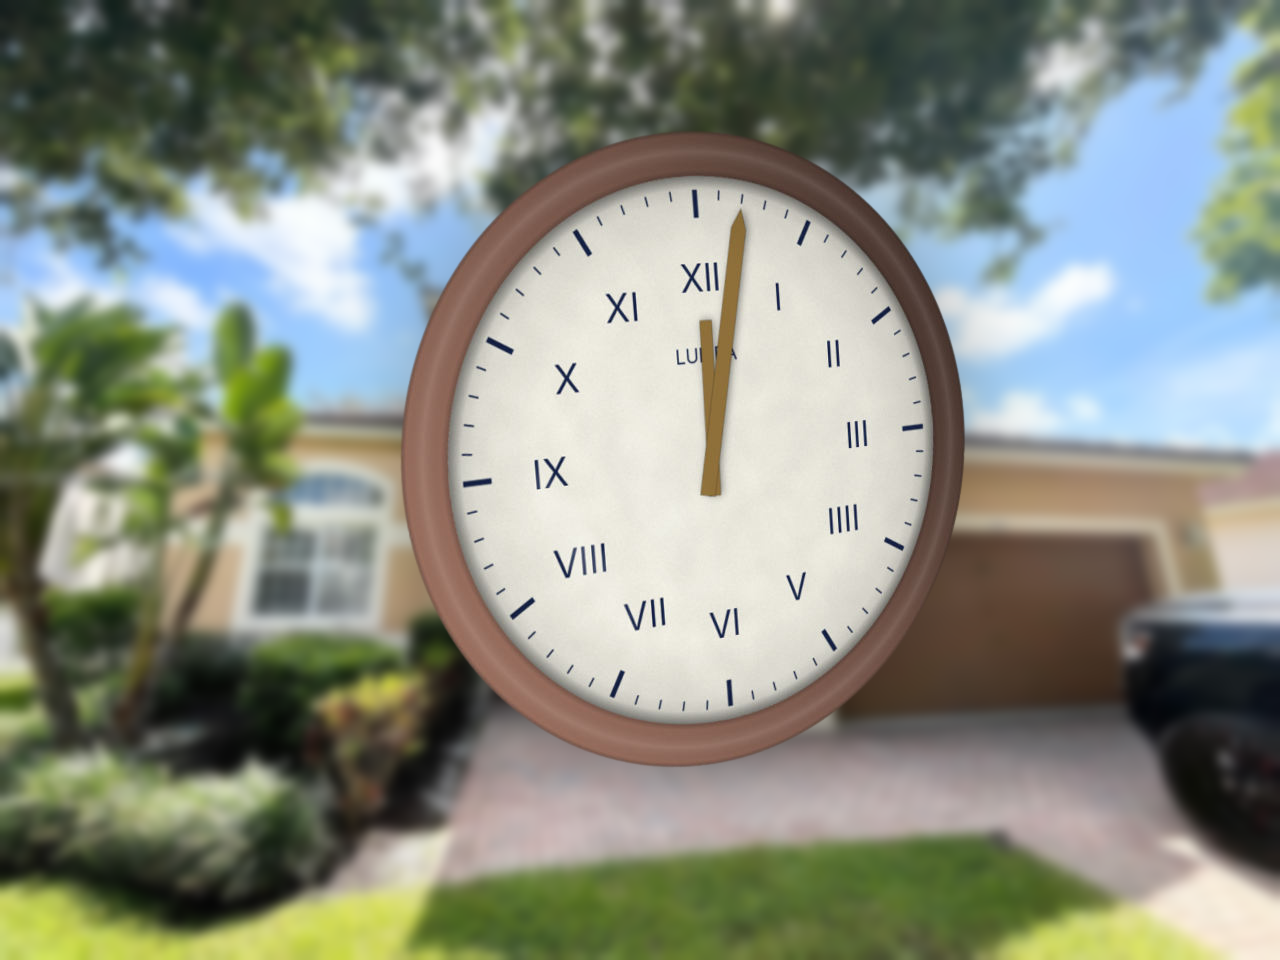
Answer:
12:02
